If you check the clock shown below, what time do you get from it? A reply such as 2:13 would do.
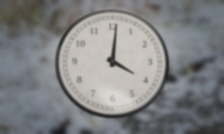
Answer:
4:01
